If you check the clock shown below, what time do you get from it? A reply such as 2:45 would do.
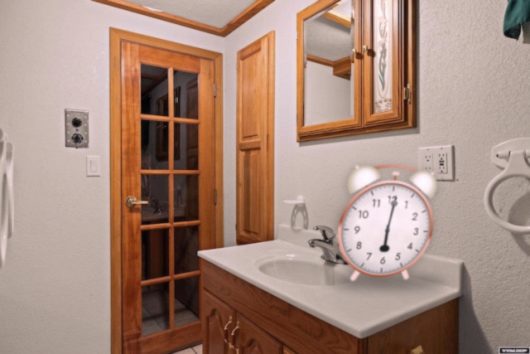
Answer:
6:01
